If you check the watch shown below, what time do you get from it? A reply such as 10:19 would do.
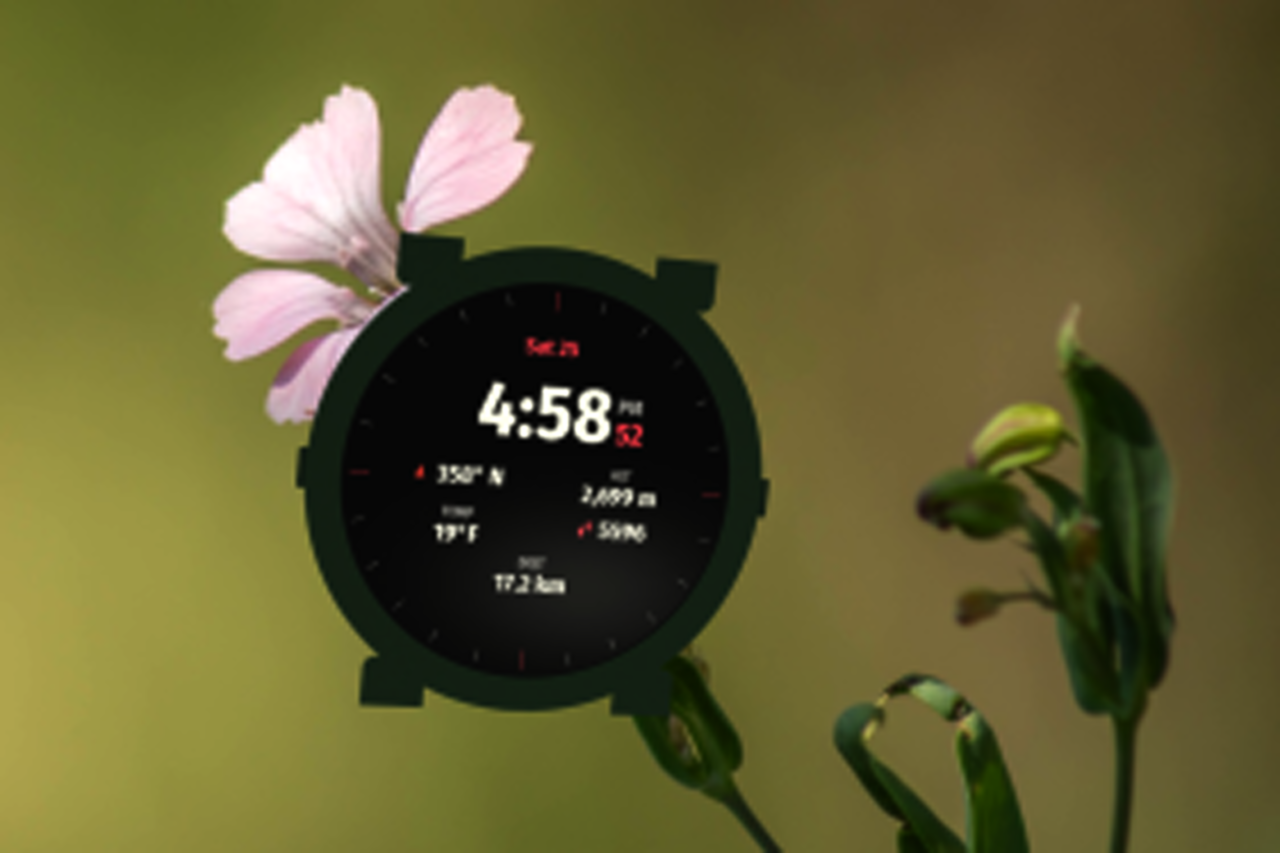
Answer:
4:58
